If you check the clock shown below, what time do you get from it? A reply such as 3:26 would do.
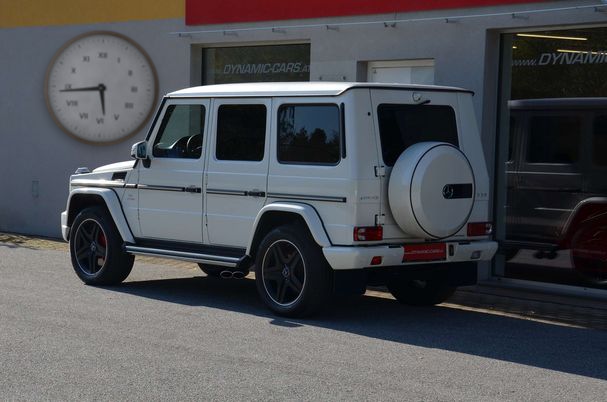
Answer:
5:44
